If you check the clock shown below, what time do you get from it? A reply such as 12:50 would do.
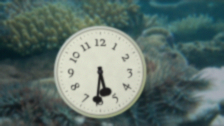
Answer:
5:31
